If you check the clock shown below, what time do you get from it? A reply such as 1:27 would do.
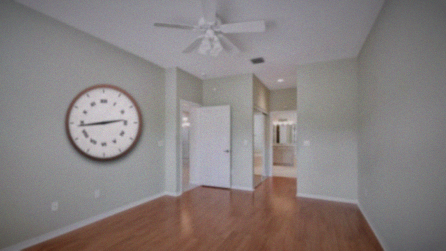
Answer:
2:44
